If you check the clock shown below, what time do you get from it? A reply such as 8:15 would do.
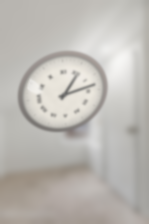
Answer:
12:08
